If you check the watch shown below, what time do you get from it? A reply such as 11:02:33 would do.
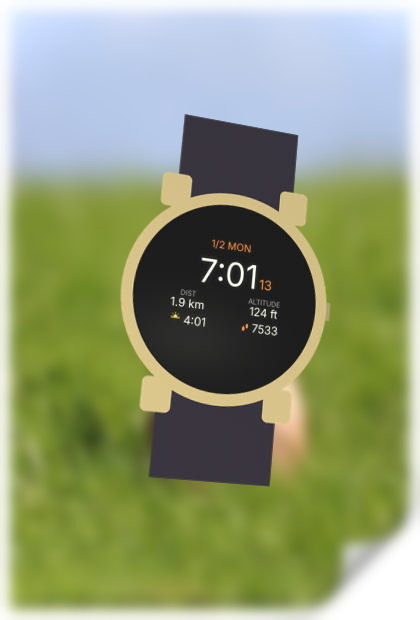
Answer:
7:01:13
